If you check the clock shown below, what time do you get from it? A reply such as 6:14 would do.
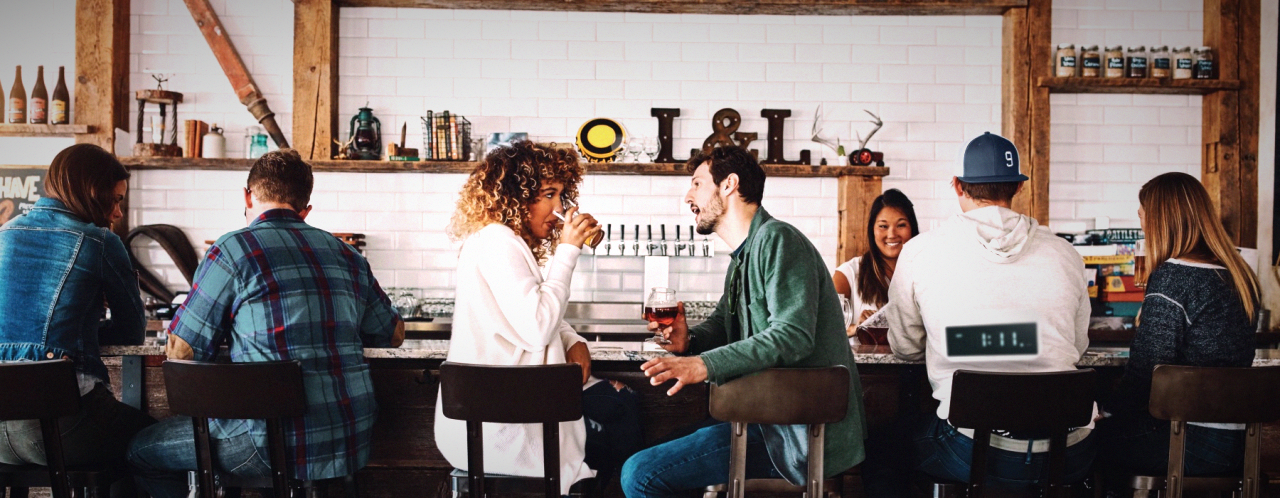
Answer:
1:11
